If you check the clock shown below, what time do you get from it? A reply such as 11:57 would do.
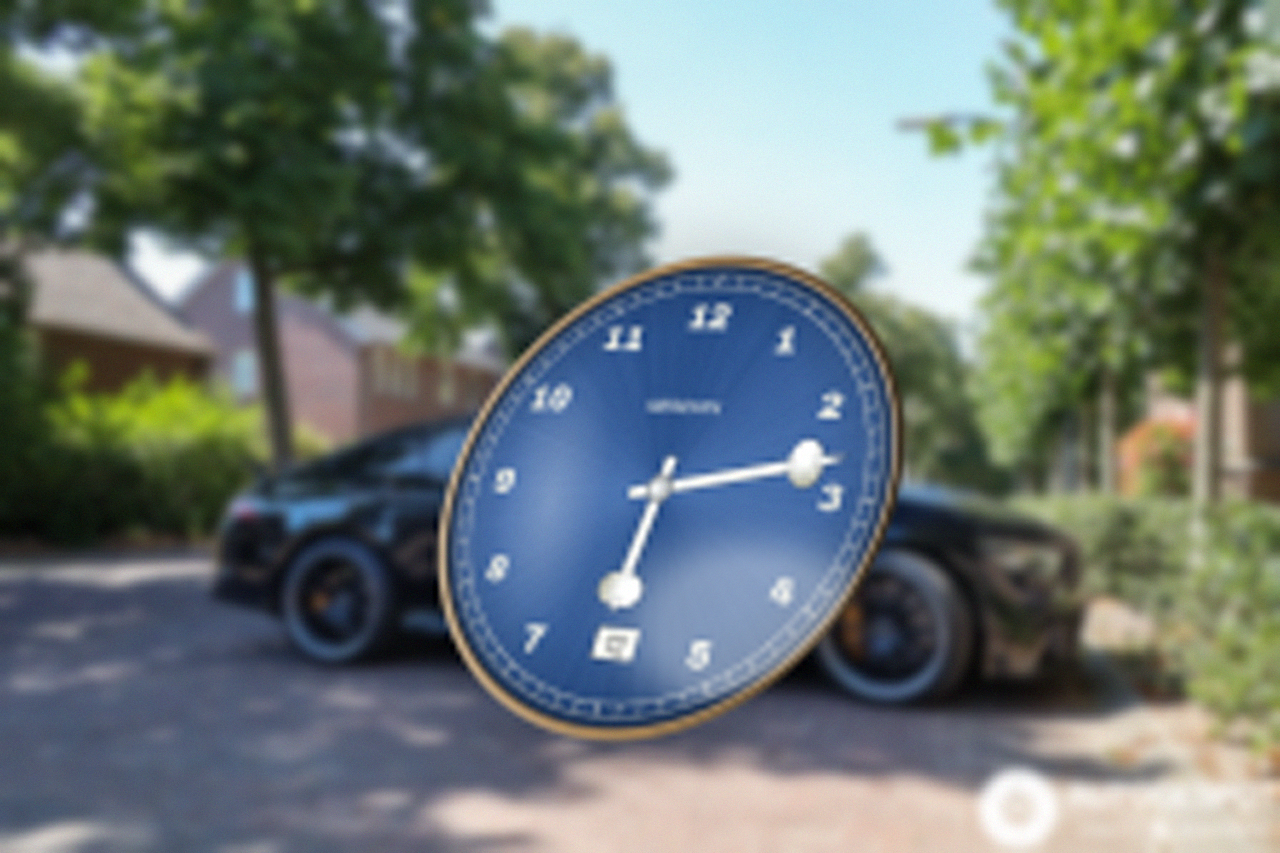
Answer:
6:13
